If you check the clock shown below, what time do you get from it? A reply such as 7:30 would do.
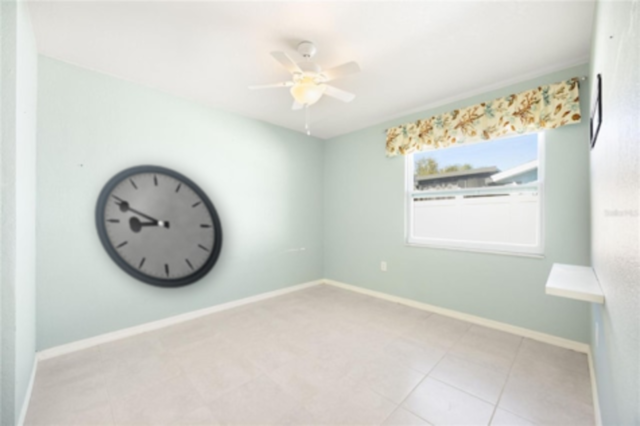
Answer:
8:49
